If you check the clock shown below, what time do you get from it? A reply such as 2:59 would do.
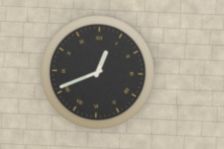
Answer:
12:41
